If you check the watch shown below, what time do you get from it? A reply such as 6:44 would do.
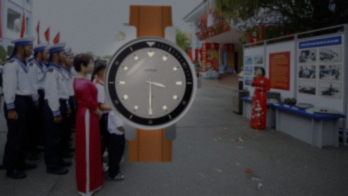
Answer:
3:30
